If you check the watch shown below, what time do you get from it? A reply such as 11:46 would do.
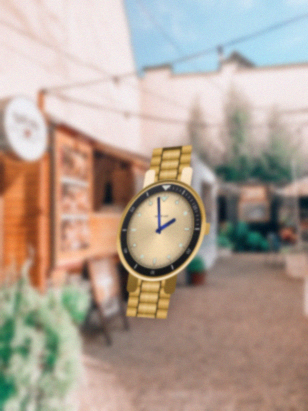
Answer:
1:58
